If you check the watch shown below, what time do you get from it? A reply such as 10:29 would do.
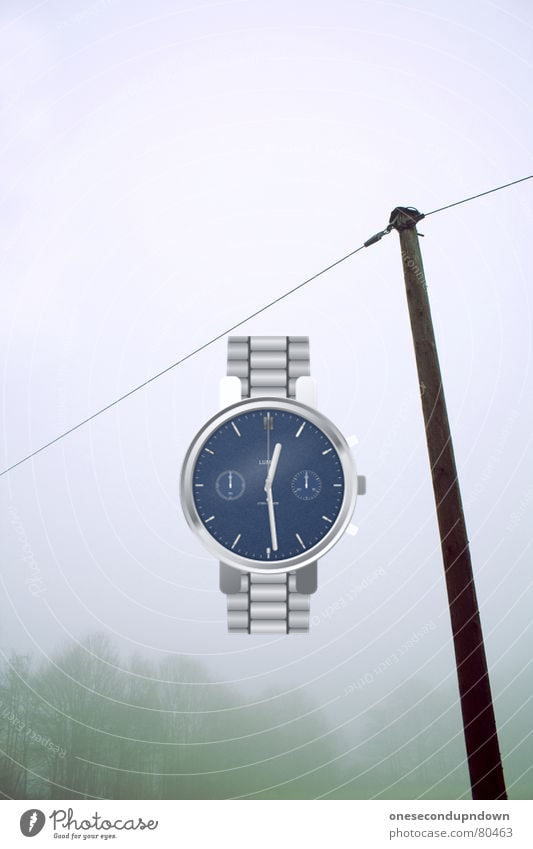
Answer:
12:29
